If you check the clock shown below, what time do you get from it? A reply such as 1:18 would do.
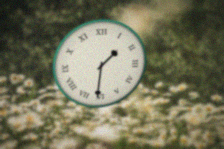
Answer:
1:31
